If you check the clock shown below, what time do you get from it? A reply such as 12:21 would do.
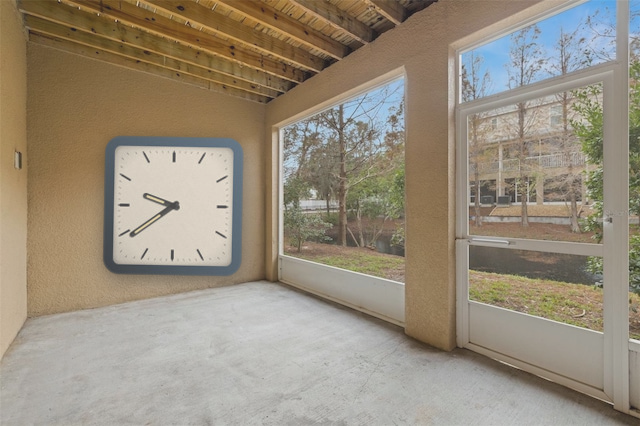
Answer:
9:39
